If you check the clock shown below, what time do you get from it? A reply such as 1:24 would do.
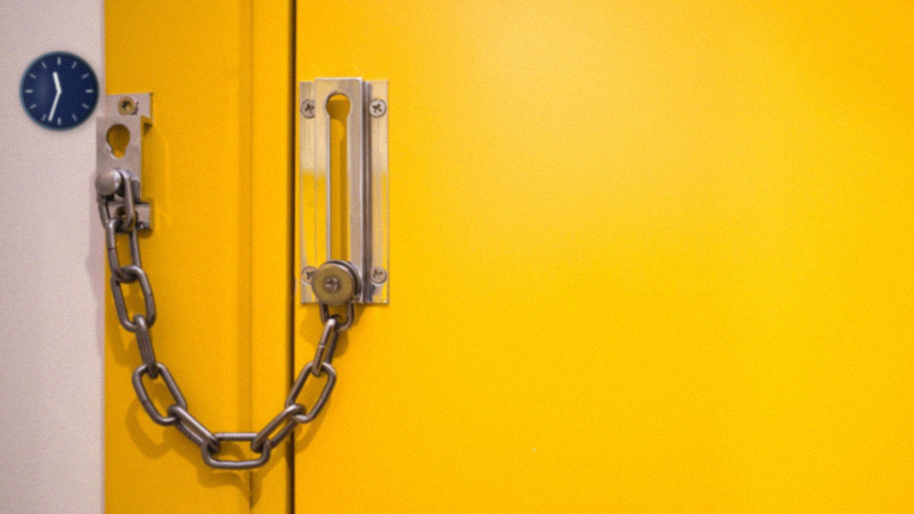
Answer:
11:33
